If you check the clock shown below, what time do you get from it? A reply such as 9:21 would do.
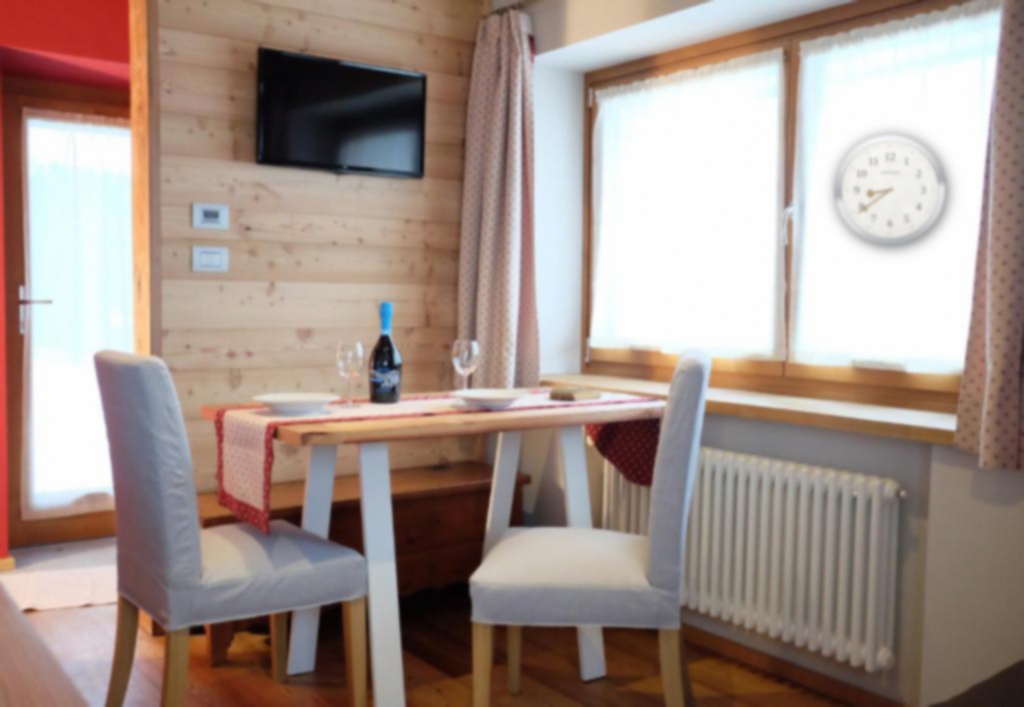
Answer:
8:39
